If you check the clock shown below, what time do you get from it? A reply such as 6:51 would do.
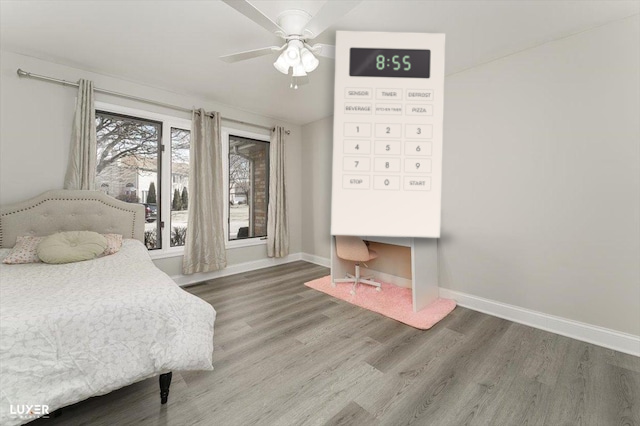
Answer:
8:55
